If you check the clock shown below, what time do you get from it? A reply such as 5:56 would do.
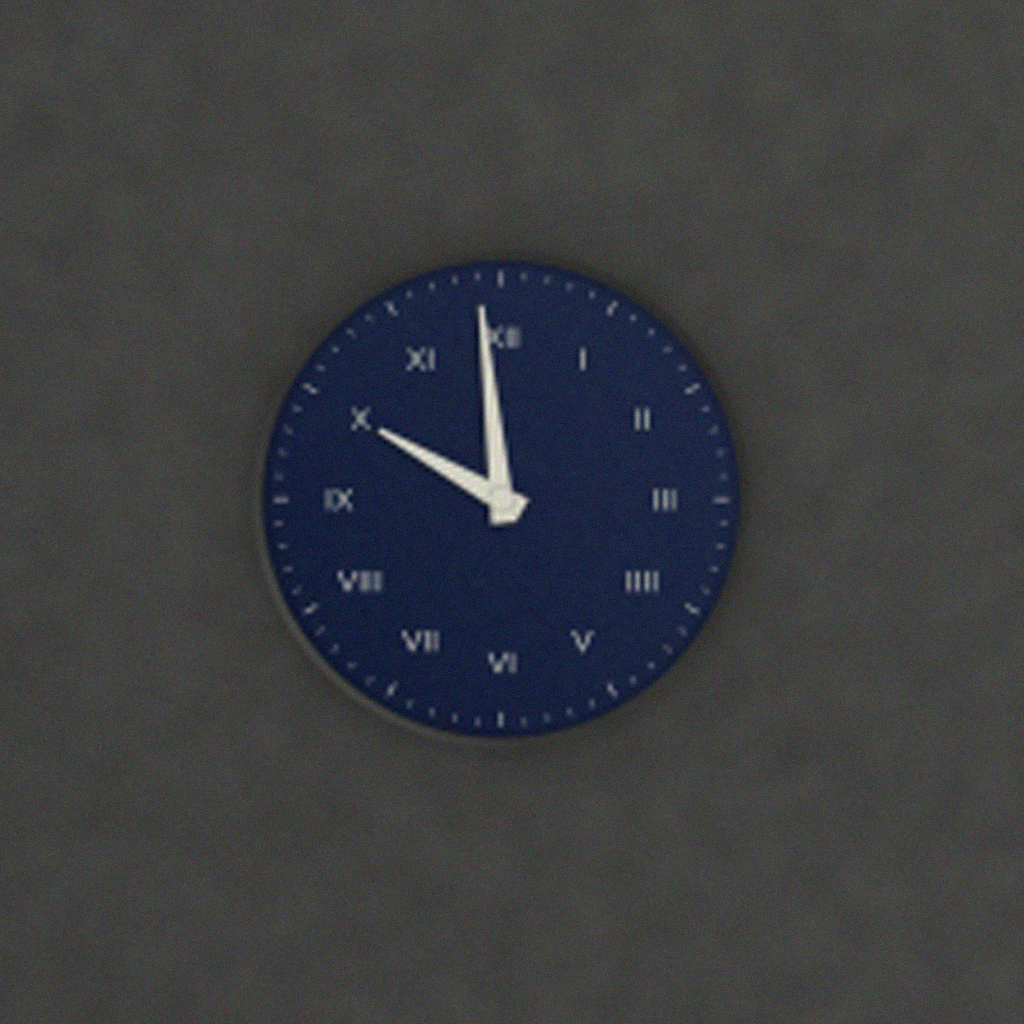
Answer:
9:59
